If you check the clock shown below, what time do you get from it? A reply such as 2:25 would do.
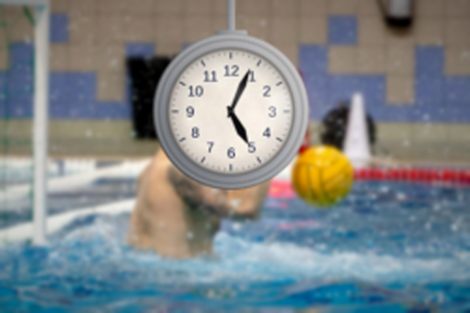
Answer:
5:04
